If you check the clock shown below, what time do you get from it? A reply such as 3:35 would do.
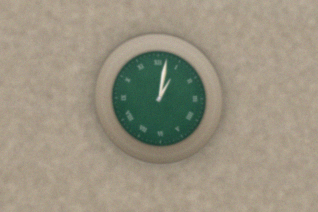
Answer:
1:02
